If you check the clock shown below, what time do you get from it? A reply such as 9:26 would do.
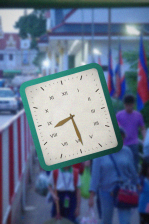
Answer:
8:29
